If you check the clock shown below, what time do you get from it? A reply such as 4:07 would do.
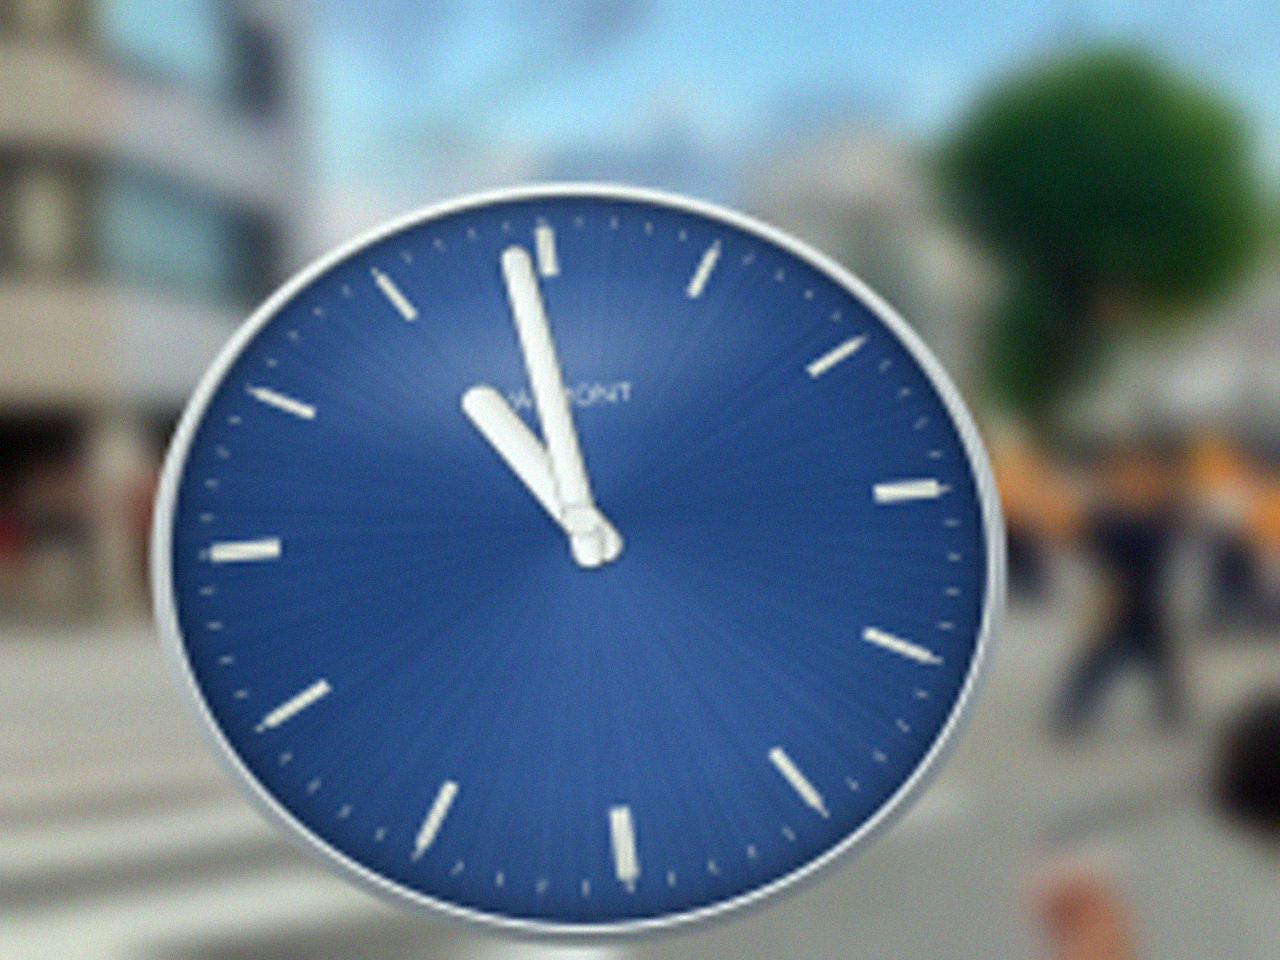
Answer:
10:59
